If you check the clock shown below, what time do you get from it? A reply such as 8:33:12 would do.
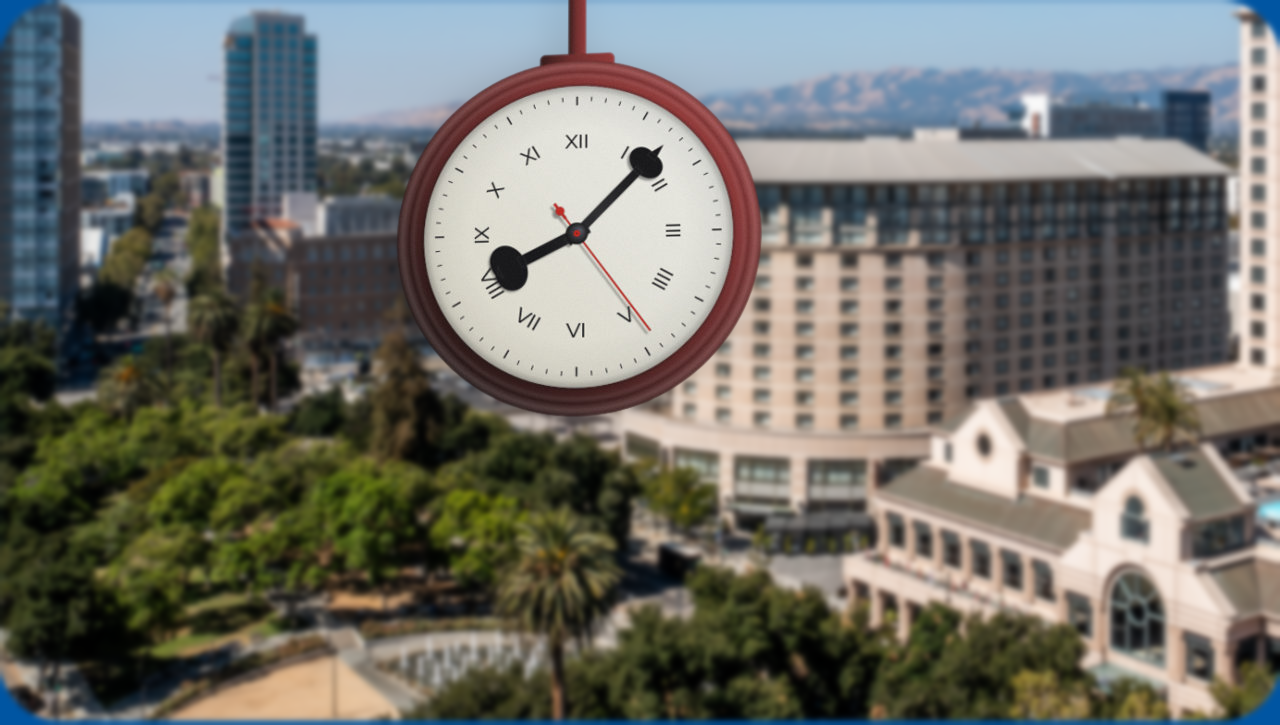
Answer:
8:07:24
